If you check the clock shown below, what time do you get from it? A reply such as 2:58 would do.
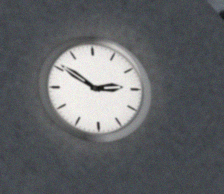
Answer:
2:51
